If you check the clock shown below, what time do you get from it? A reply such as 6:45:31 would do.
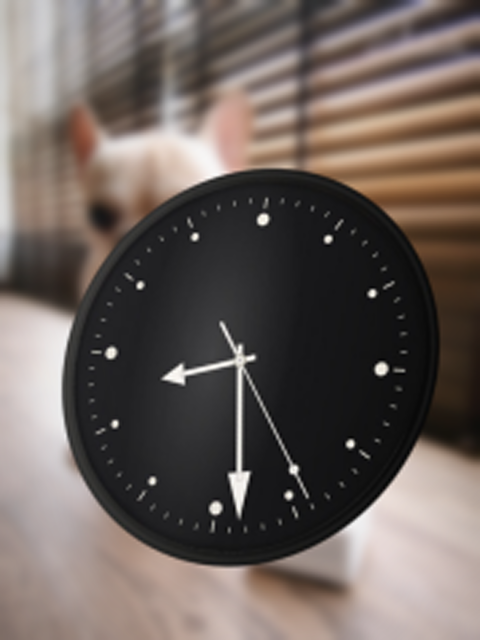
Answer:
8:28:24
